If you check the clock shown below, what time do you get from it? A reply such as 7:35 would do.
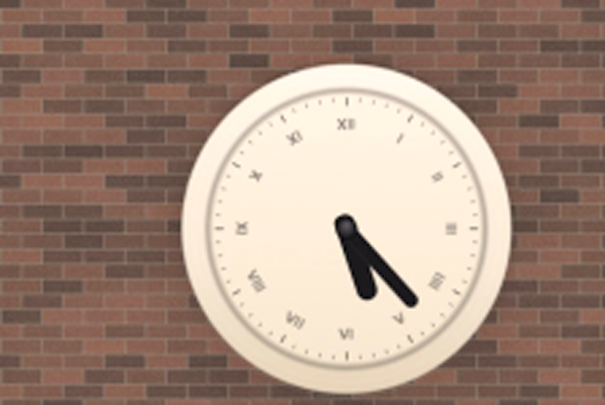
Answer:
5:23
